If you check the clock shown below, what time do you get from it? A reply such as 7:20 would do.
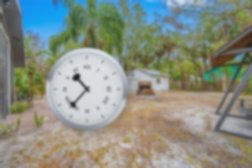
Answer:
10:37
